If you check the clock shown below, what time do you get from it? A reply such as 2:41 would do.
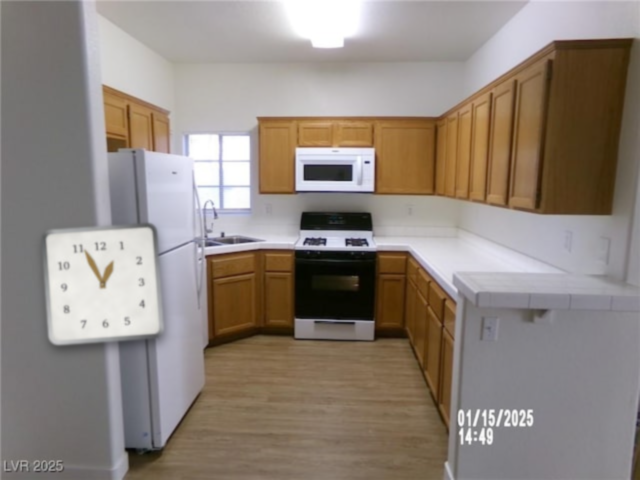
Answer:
12:56
